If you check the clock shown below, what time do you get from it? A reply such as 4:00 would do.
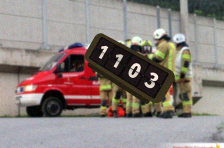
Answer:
11:03
